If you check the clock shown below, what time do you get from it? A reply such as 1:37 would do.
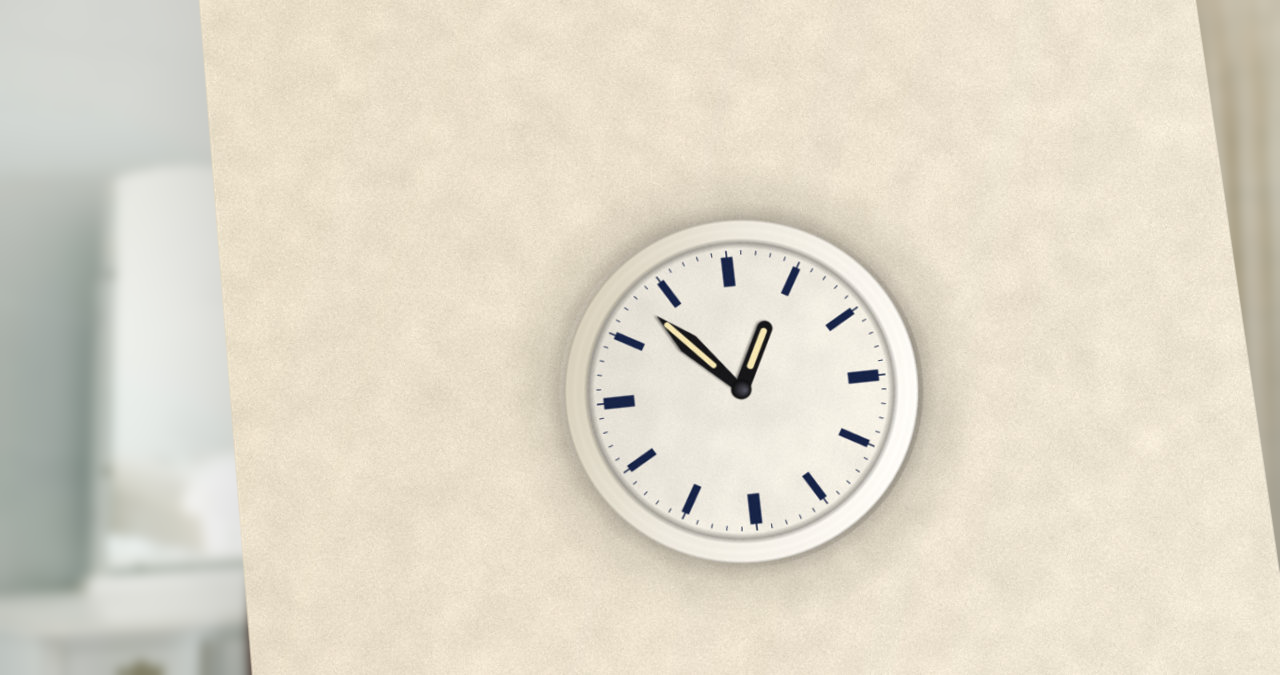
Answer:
12:53
